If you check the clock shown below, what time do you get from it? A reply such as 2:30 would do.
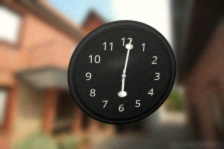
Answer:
6:01
